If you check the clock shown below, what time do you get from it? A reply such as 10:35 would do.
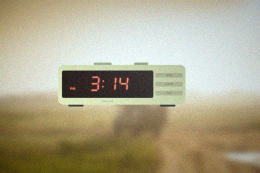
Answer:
3:14
